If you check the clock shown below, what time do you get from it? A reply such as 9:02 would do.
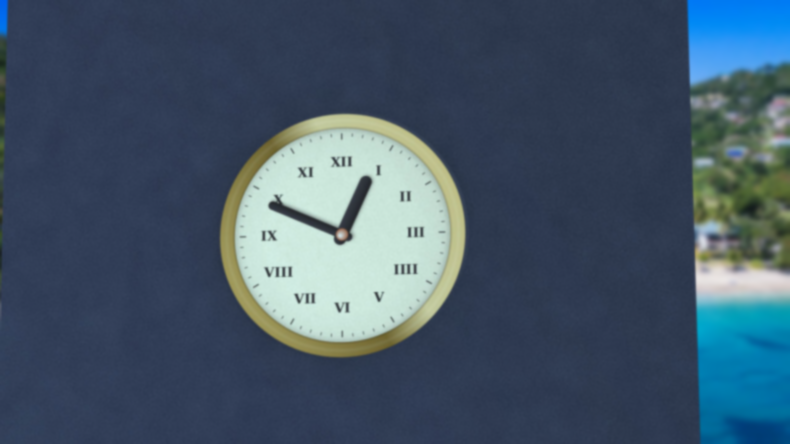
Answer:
12:49
